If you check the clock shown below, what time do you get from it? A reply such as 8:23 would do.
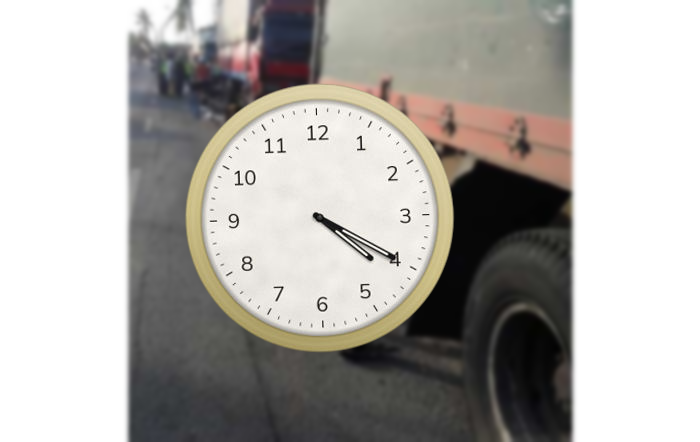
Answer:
4:20
